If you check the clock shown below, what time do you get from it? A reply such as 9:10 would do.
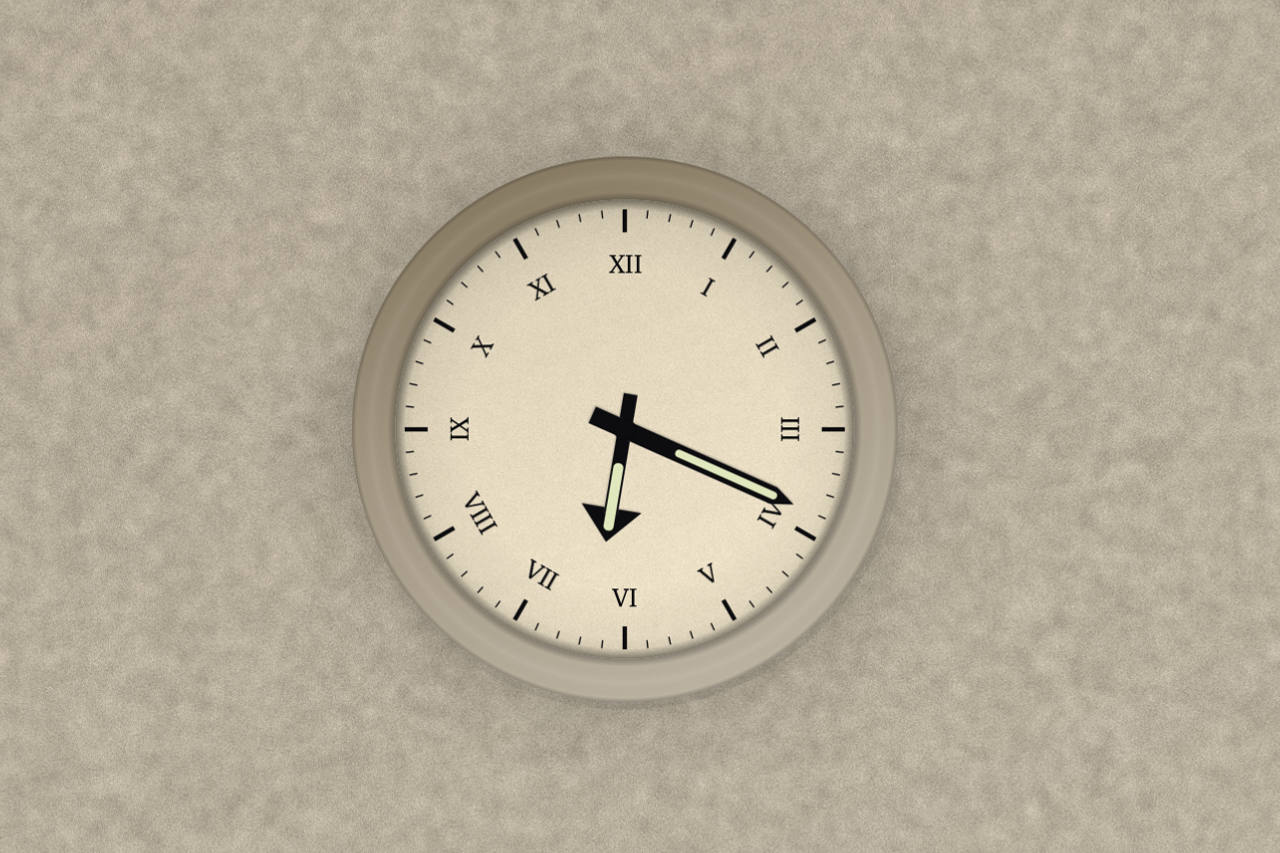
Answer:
6:19
